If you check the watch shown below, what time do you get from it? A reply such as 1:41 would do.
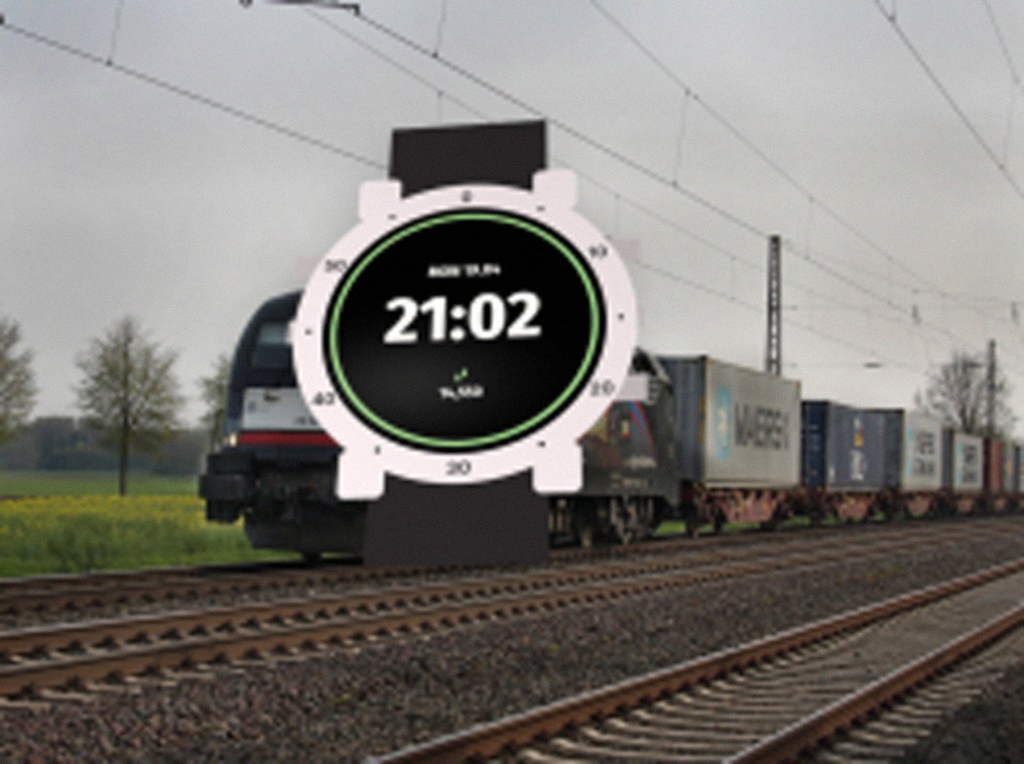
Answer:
21:02
